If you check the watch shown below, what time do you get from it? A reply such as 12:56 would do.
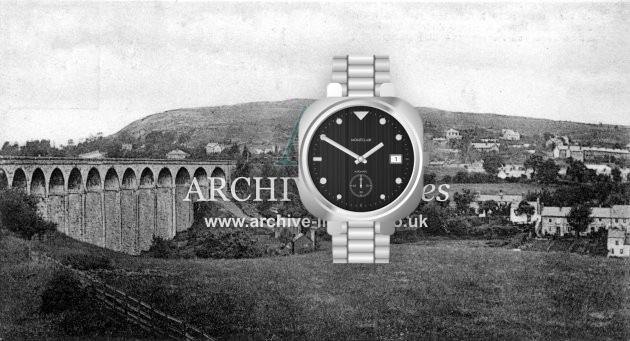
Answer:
1:50
